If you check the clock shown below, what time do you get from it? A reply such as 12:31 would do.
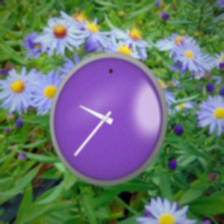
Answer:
9:36
